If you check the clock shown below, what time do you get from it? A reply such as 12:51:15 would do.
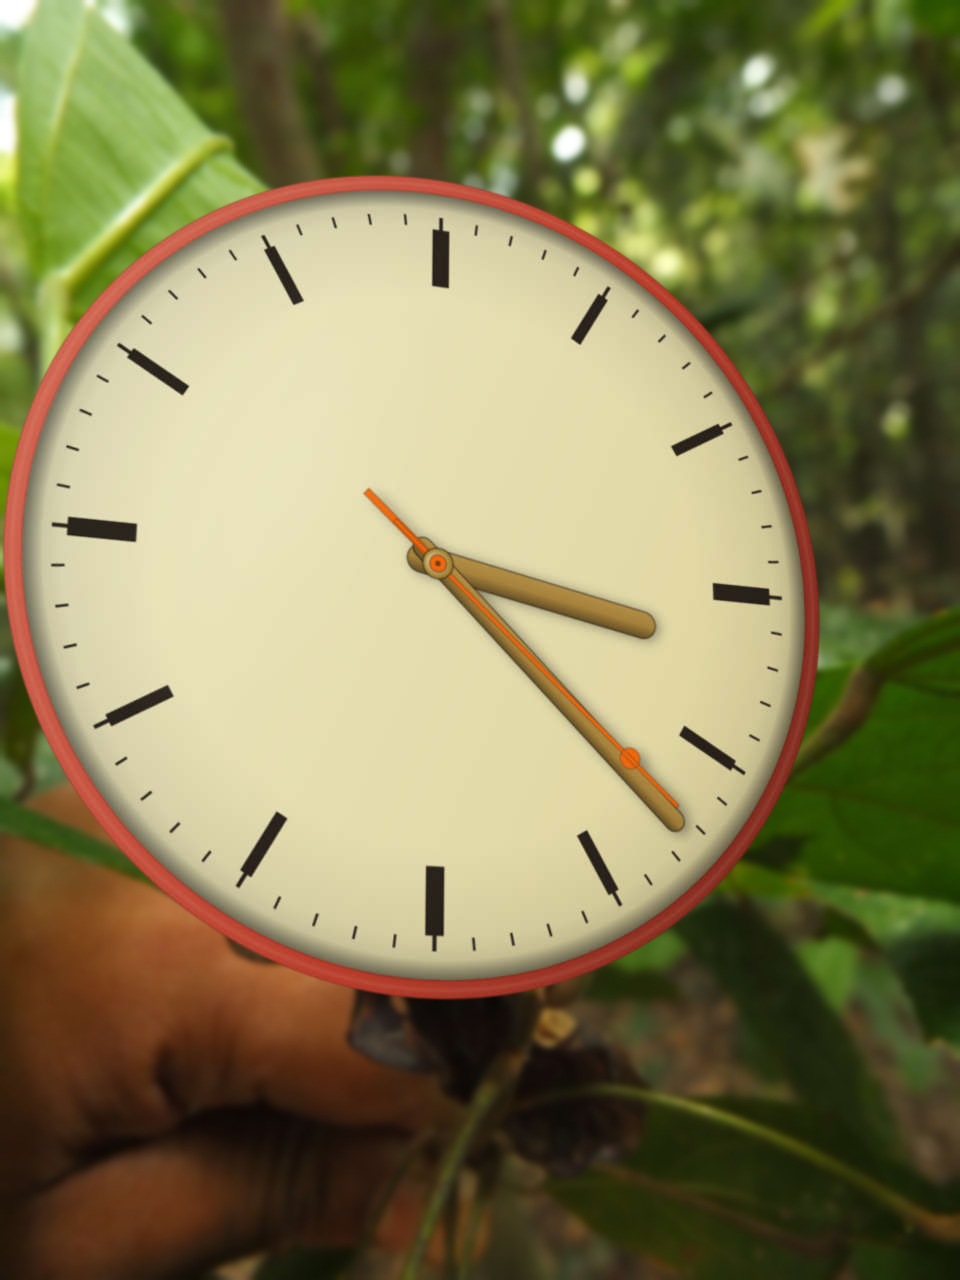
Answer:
3:22:22
